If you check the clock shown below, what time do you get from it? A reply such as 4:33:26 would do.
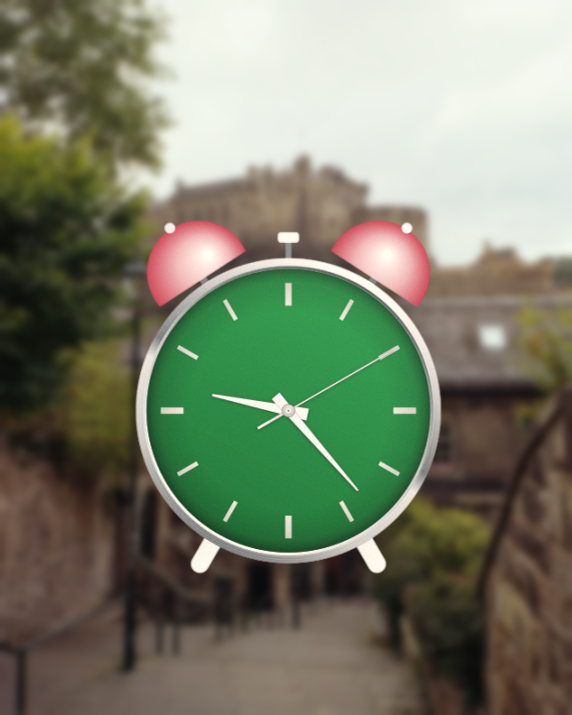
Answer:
9:23:10
